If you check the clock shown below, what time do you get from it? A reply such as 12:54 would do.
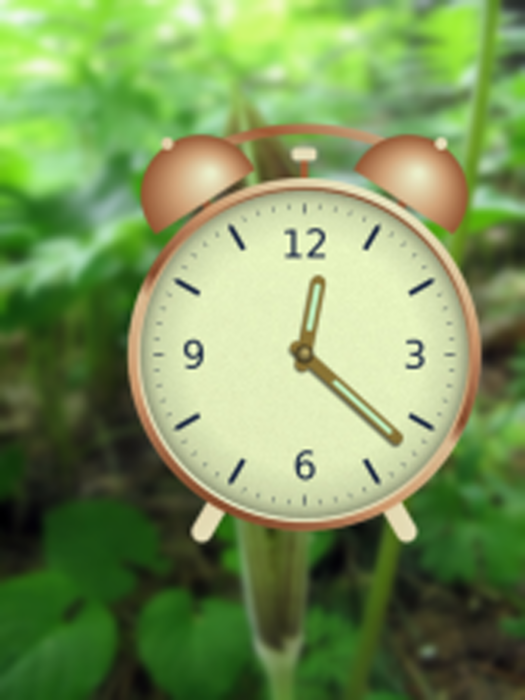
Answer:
12:22
